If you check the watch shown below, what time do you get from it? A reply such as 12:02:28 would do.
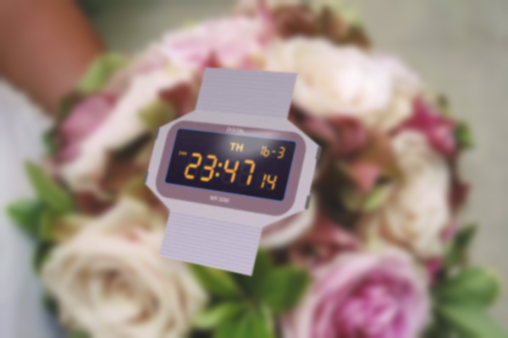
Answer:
23:47:14
